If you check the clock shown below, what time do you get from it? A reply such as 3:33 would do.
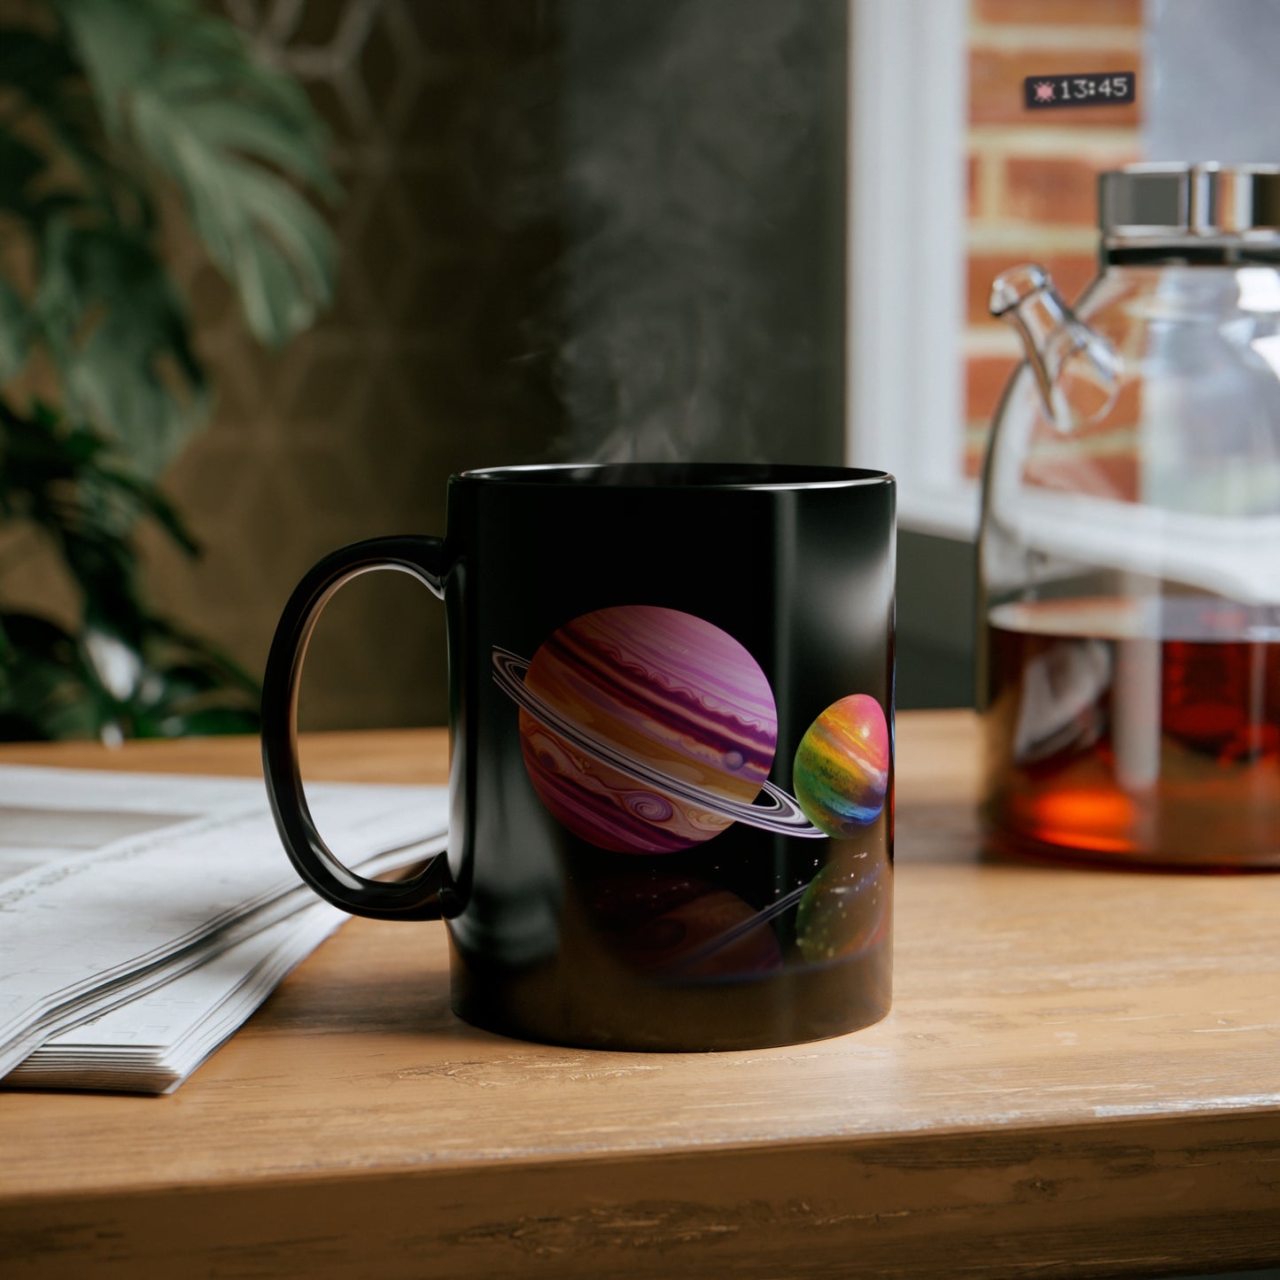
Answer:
13:45
